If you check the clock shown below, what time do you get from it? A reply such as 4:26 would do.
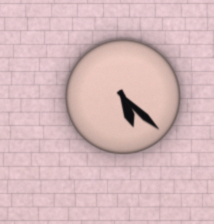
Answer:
5:22
